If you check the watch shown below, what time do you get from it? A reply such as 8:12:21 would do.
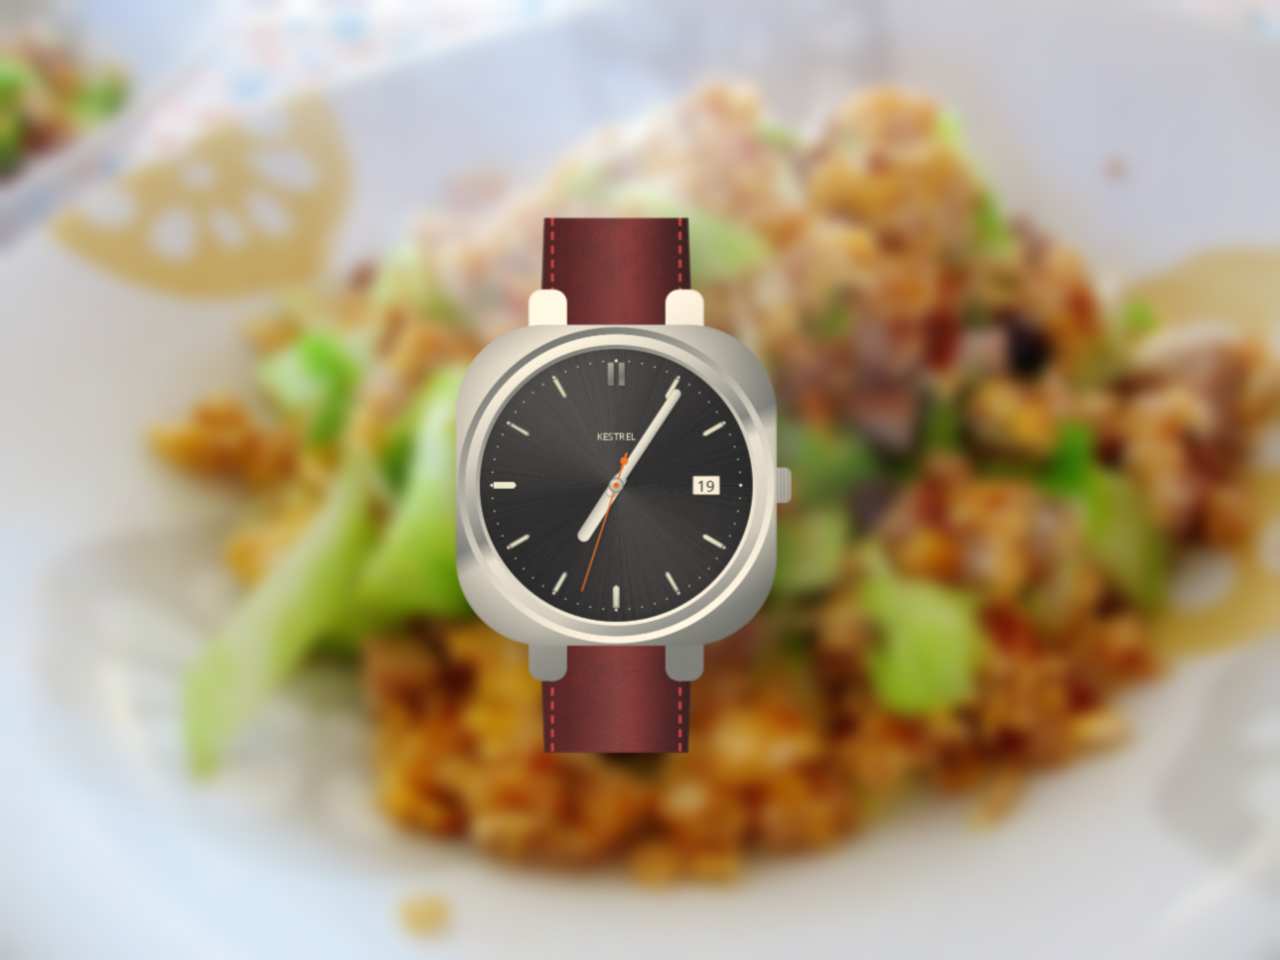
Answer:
7:05:33
